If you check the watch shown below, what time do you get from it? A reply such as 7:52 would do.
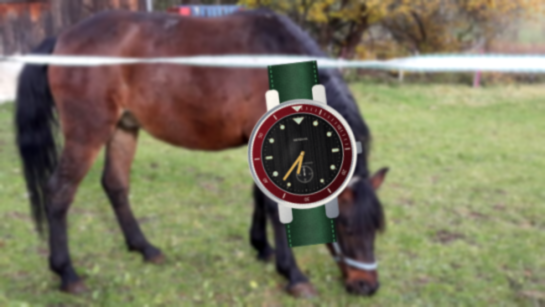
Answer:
6:37
